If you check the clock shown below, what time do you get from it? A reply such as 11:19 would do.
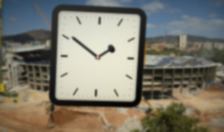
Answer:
1:51
